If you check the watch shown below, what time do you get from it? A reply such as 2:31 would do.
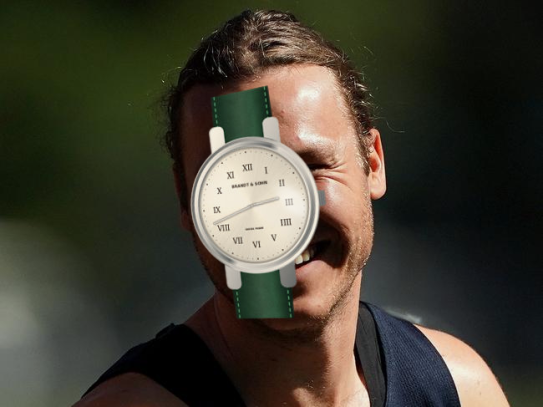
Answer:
2:42
